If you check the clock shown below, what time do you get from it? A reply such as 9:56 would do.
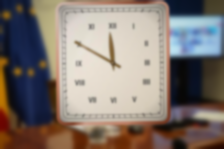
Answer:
11:50
